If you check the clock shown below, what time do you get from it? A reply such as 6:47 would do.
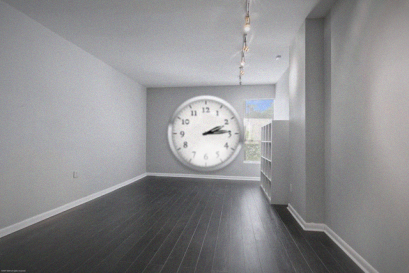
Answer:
2:14
